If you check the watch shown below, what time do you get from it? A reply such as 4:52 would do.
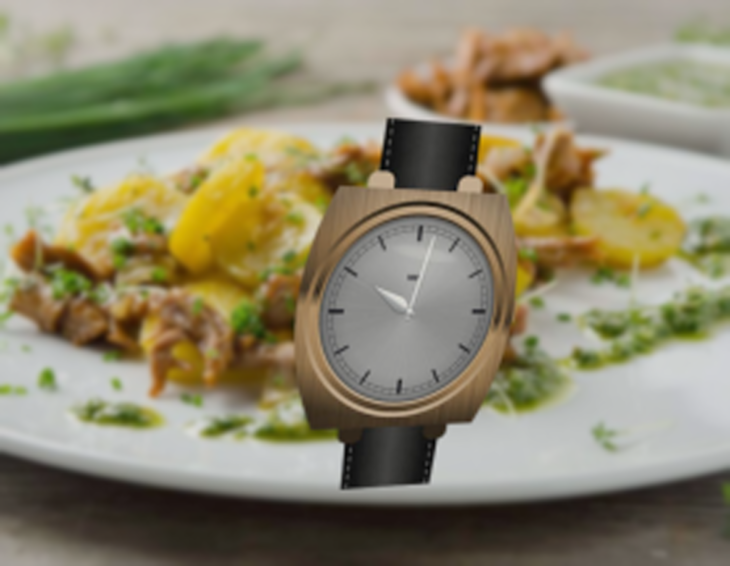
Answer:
10:02
